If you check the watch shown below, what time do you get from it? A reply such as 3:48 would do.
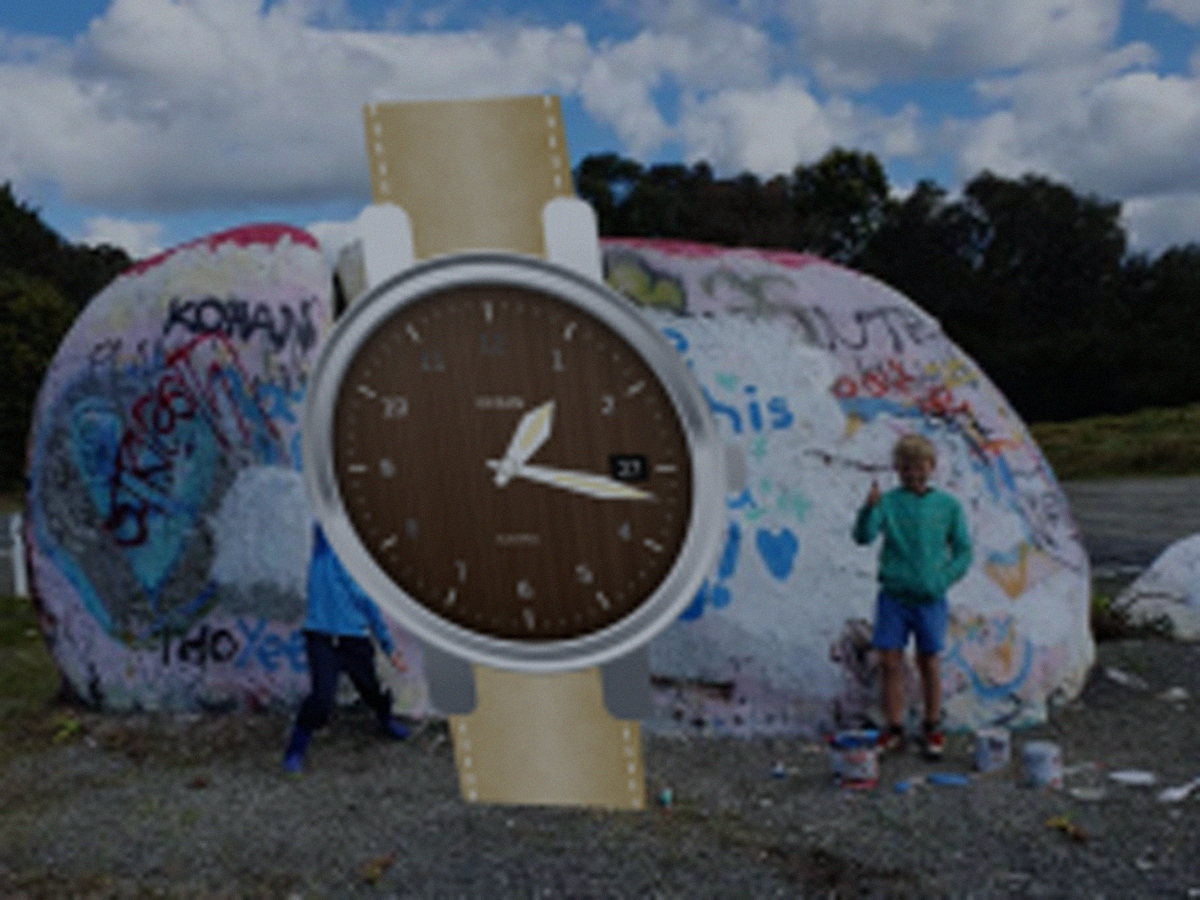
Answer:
1:17
